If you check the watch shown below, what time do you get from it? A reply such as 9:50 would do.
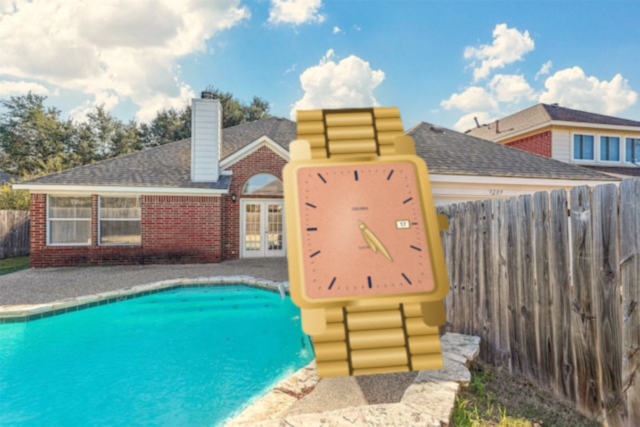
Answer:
5:25
